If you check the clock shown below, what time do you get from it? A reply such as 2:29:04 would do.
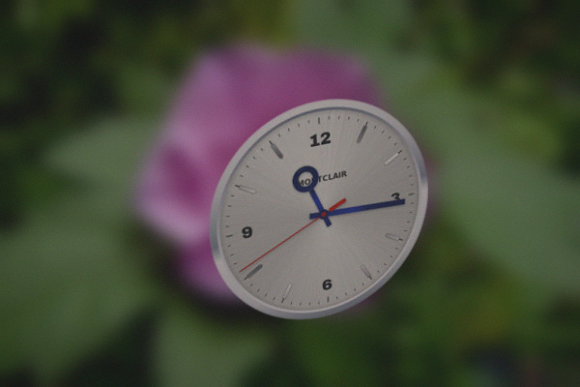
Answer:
11:15:41
